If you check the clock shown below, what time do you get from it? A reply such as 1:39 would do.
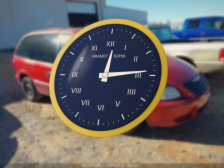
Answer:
12:14
